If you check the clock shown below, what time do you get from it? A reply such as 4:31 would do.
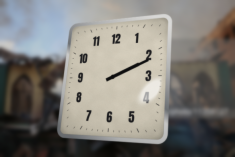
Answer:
2:11
